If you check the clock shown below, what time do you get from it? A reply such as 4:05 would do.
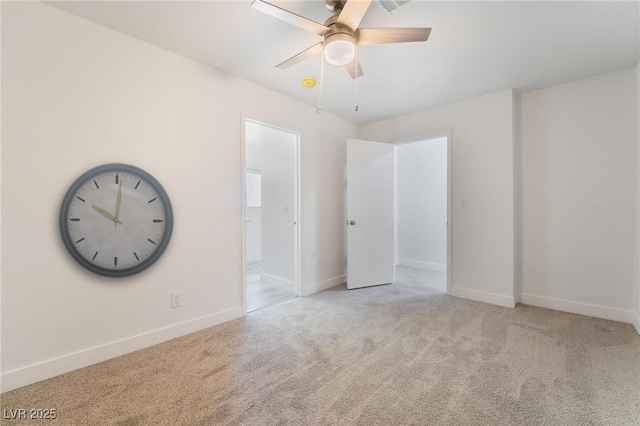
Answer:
10:01
